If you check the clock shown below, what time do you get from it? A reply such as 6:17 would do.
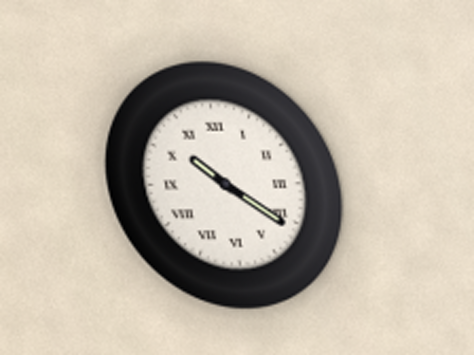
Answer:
10:21
